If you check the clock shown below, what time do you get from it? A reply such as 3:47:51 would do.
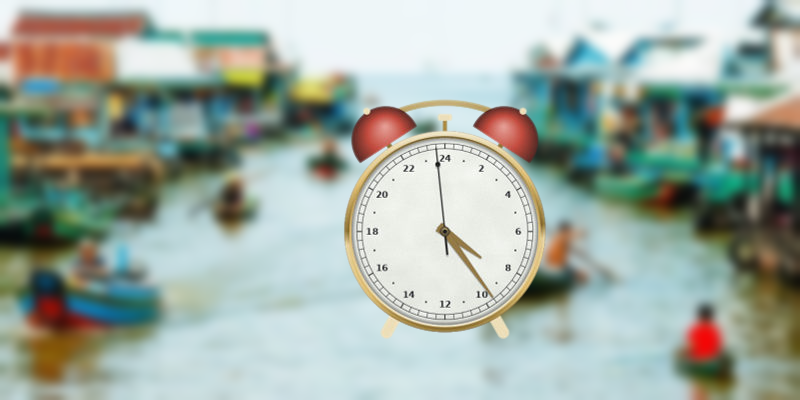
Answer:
8:23:59
